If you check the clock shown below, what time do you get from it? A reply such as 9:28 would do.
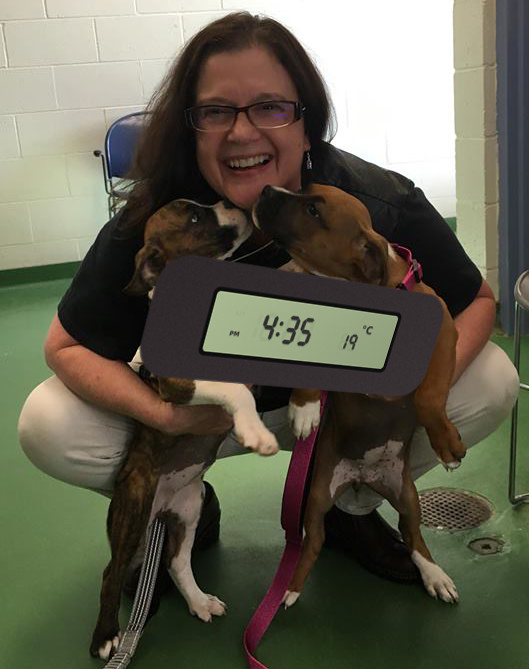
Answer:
4:35
